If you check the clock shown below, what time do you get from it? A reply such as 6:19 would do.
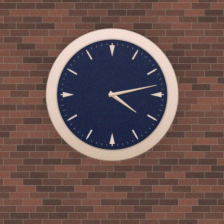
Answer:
4:13
